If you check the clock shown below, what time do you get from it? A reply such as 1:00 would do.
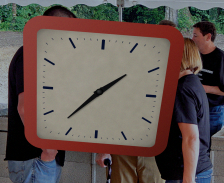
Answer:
1:37
